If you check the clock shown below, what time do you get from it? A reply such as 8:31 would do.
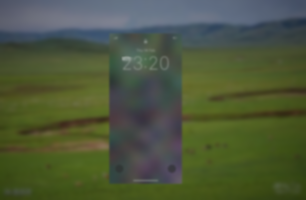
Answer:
23:20
